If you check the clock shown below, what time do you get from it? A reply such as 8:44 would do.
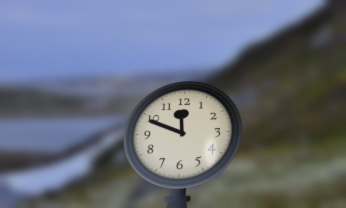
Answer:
11:49
